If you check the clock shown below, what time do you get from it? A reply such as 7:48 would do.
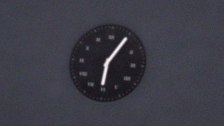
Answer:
6:05
